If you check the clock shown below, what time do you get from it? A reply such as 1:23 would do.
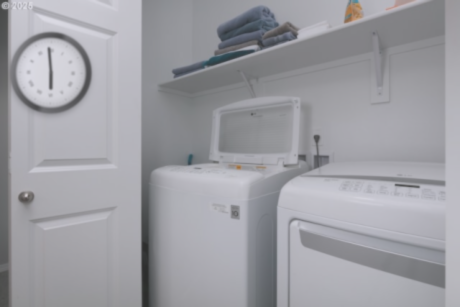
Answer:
5:59
